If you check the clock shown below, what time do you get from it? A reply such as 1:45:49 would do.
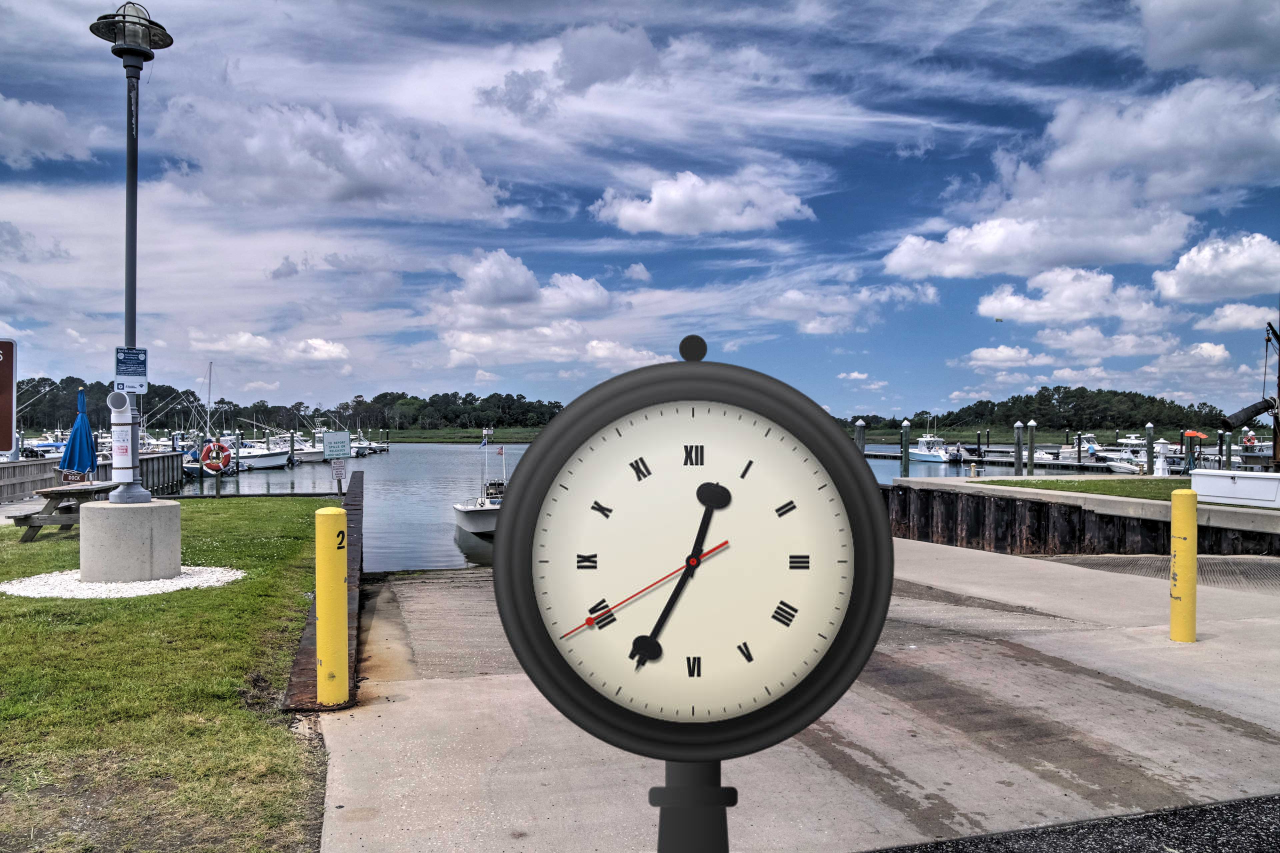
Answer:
12:34:40
